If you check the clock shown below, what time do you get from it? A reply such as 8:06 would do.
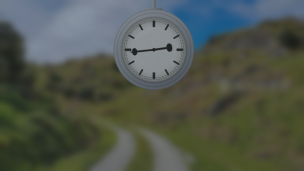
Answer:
2:44
